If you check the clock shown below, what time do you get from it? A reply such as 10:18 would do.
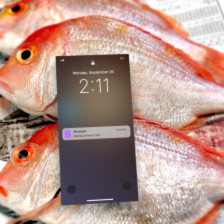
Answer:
2:11
